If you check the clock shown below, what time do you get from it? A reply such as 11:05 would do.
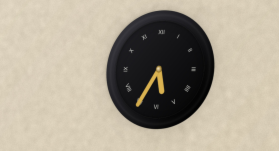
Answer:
5:35
